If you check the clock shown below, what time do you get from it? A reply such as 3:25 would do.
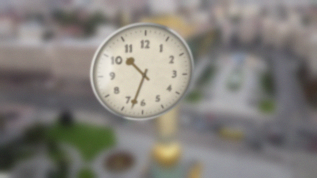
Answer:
10:33
